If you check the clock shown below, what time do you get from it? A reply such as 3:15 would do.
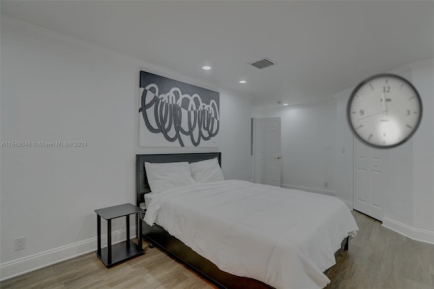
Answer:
11:42
